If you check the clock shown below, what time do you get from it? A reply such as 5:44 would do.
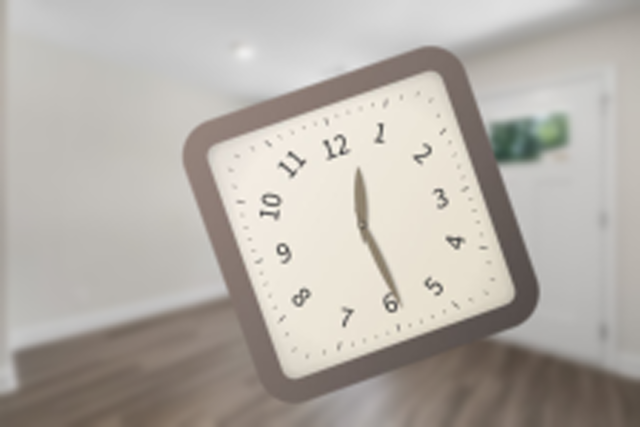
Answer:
12:29
